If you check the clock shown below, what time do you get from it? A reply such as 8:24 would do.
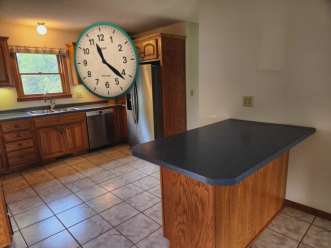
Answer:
11:22
